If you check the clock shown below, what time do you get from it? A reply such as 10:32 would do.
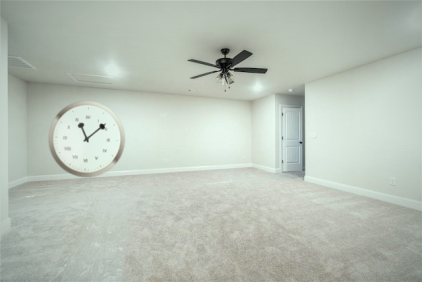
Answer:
11:08
